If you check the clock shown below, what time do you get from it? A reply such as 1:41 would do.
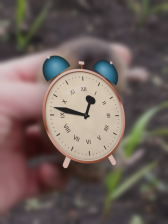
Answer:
12:47
